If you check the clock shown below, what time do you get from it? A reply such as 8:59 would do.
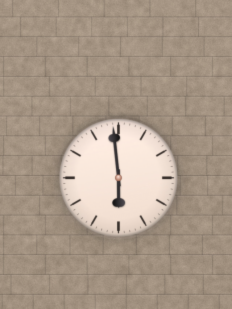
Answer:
5:59
